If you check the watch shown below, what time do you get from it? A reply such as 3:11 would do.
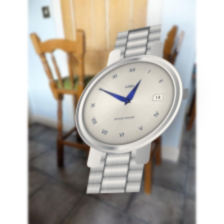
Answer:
12:50
